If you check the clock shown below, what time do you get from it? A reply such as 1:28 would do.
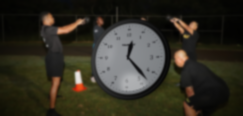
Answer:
12:23
